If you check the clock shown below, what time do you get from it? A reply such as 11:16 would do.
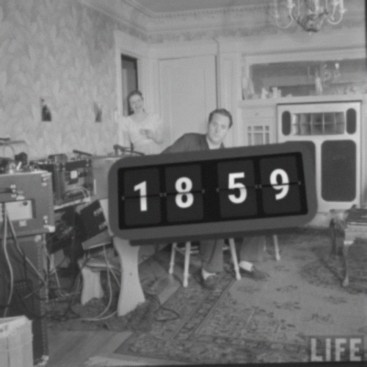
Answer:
18:59
